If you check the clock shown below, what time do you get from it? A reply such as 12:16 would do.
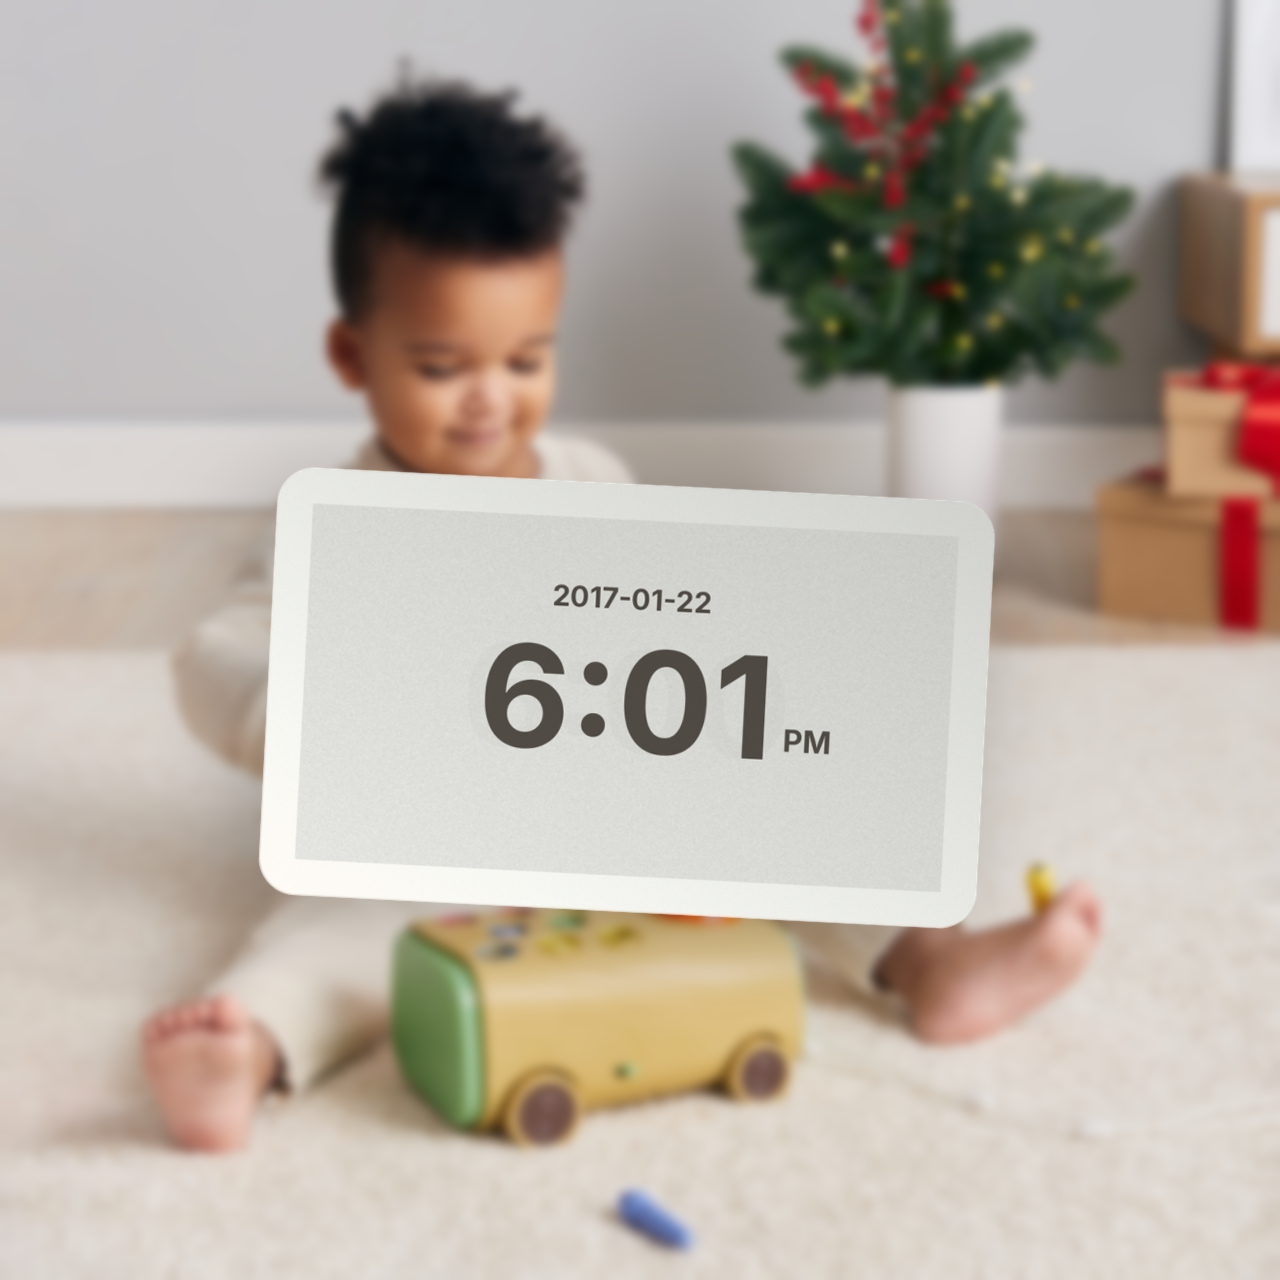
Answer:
6:01
